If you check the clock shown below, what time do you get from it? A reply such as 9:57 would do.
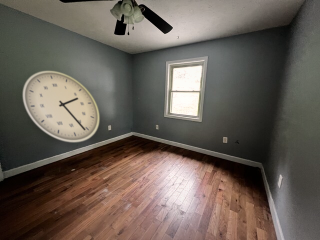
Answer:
2:26
